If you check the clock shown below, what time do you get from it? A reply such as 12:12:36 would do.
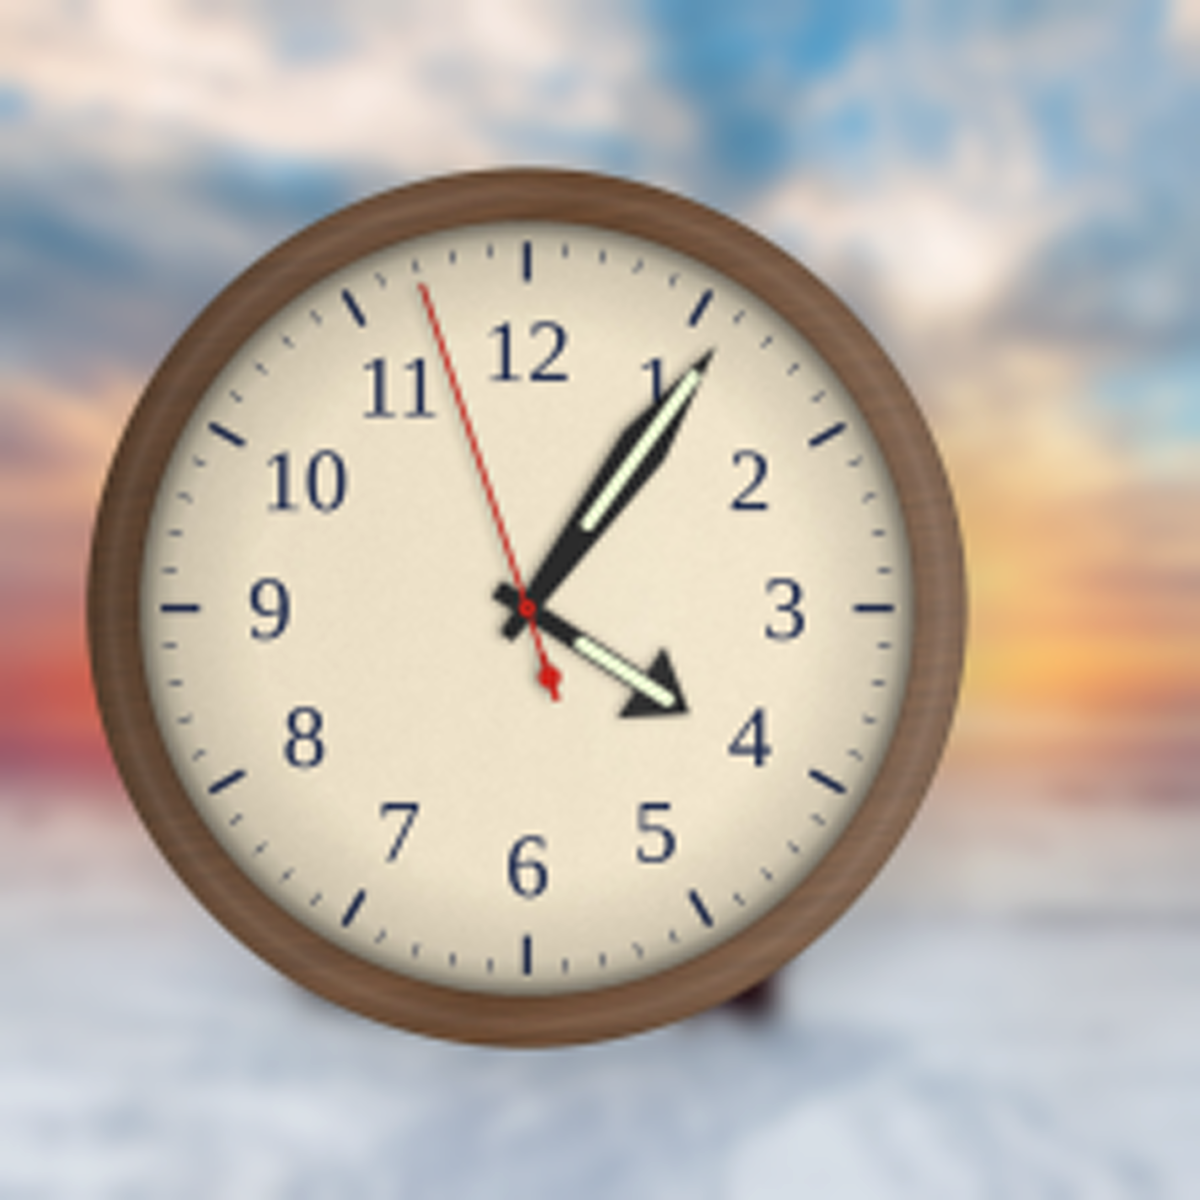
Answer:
4:05:57
